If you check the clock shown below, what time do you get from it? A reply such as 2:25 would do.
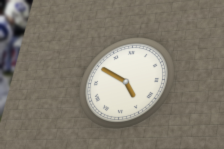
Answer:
4:50
